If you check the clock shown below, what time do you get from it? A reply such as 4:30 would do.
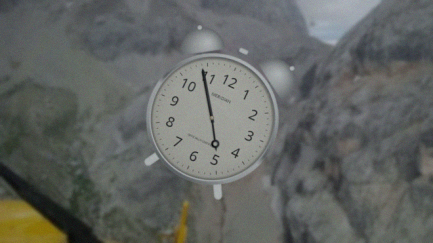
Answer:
4:54
